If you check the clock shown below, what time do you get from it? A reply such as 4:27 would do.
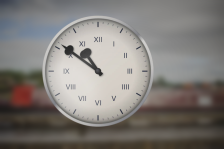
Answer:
10:51
